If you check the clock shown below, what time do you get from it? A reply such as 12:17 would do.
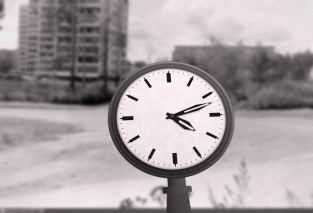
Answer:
4:12
